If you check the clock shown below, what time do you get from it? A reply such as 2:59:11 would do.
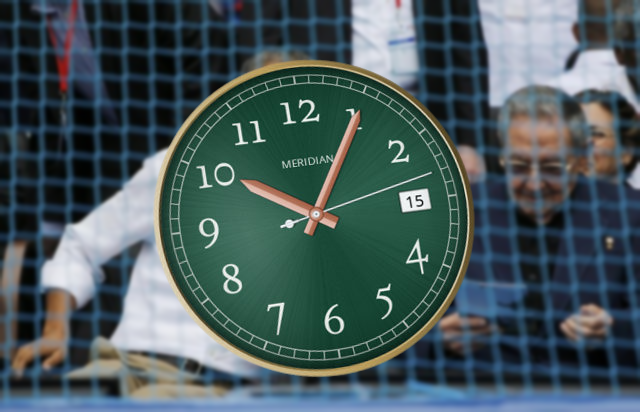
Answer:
10:05:13
